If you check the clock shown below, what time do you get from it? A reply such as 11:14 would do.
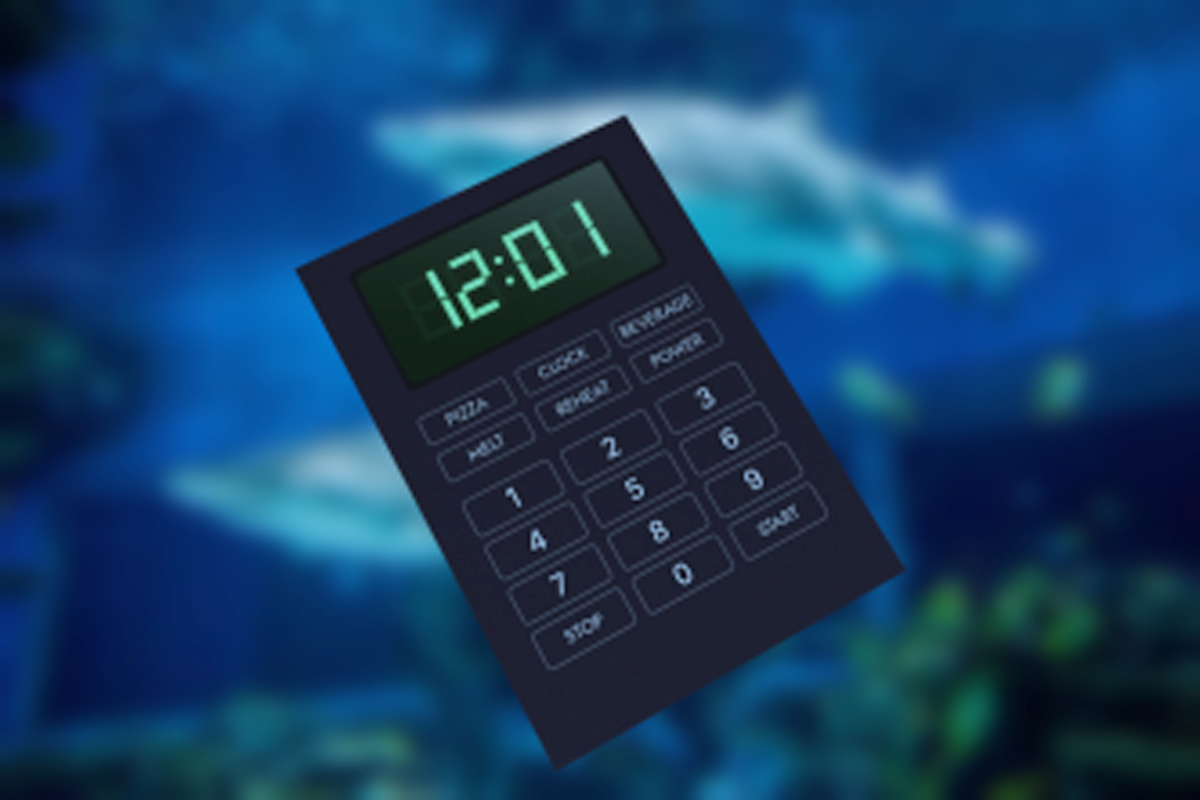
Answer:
12:01
